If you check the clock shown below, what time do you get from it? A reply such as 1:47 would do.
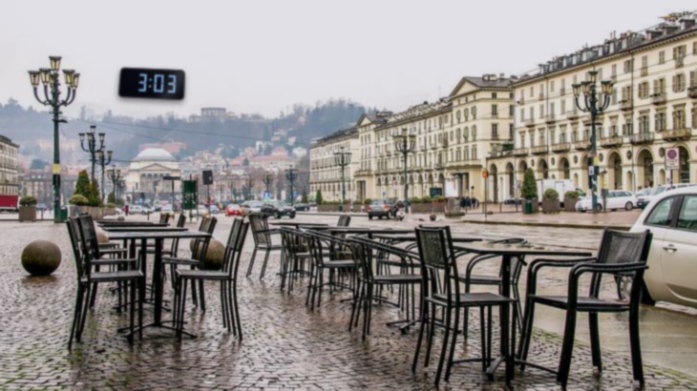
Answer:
3:03
